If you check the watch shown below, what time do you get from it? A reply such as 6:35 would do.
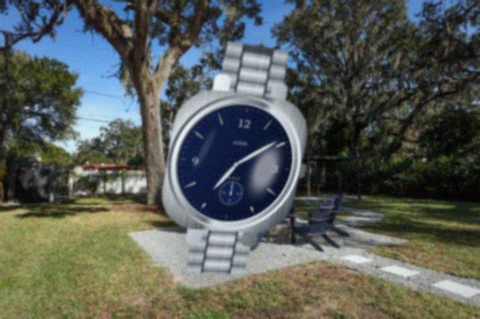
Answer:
7:09
